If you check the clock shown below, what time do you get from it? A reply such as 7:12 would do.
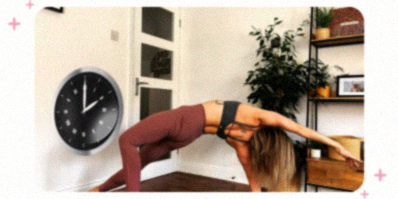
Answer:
2:00
